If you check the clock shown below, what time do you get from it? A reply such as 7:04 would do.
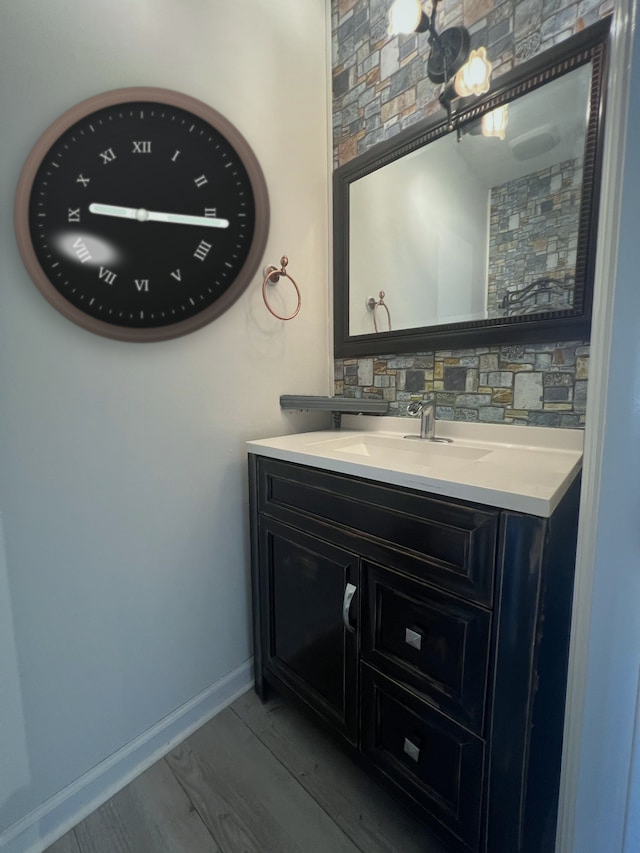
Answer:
9:16
